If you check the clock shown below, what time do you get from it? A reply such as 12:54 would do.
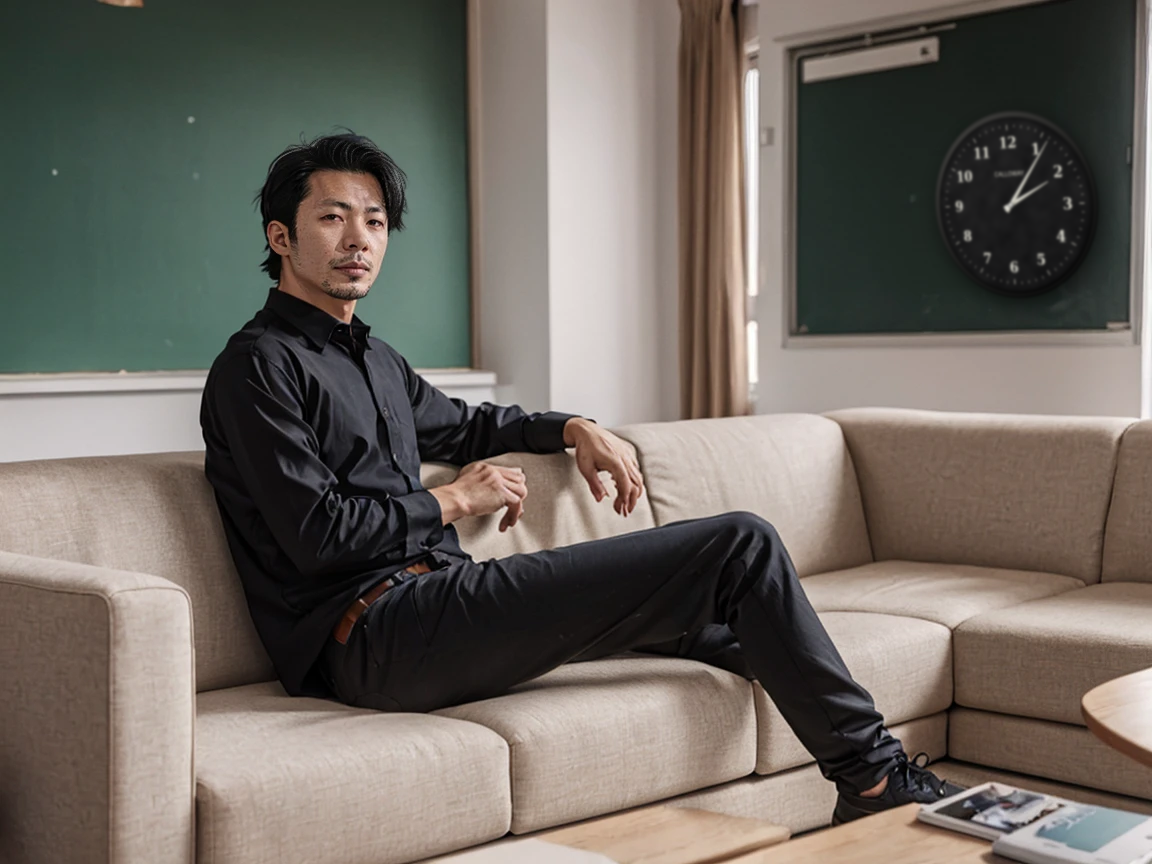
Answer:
2:06
